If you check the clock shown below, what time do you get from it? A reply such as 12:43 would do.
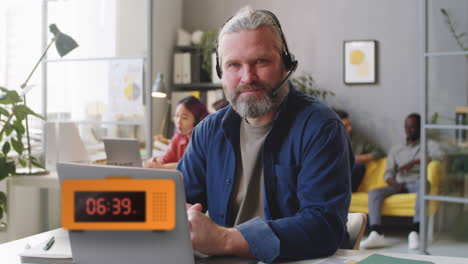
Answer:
6:39
